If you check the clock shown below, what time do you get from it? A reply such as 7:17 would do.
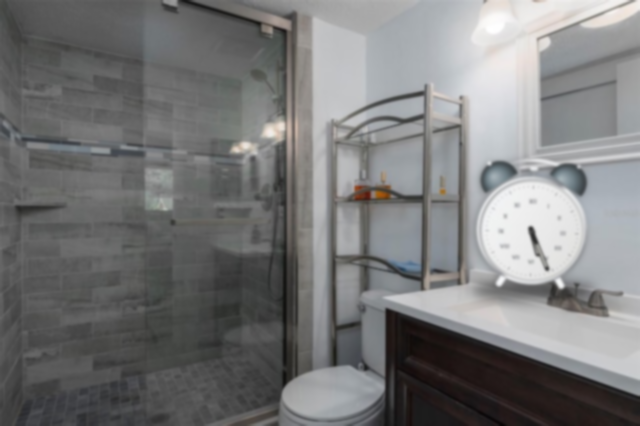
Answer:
5:26
